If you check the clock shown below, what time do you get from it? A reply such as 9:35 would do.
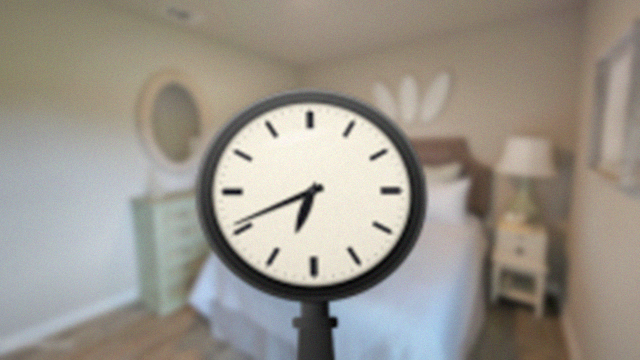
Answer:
6:41
